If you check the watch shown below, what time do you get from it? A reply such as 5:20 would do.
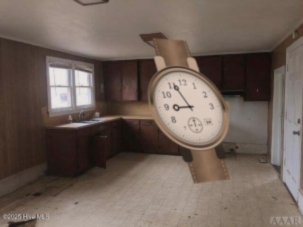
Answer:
8:56
